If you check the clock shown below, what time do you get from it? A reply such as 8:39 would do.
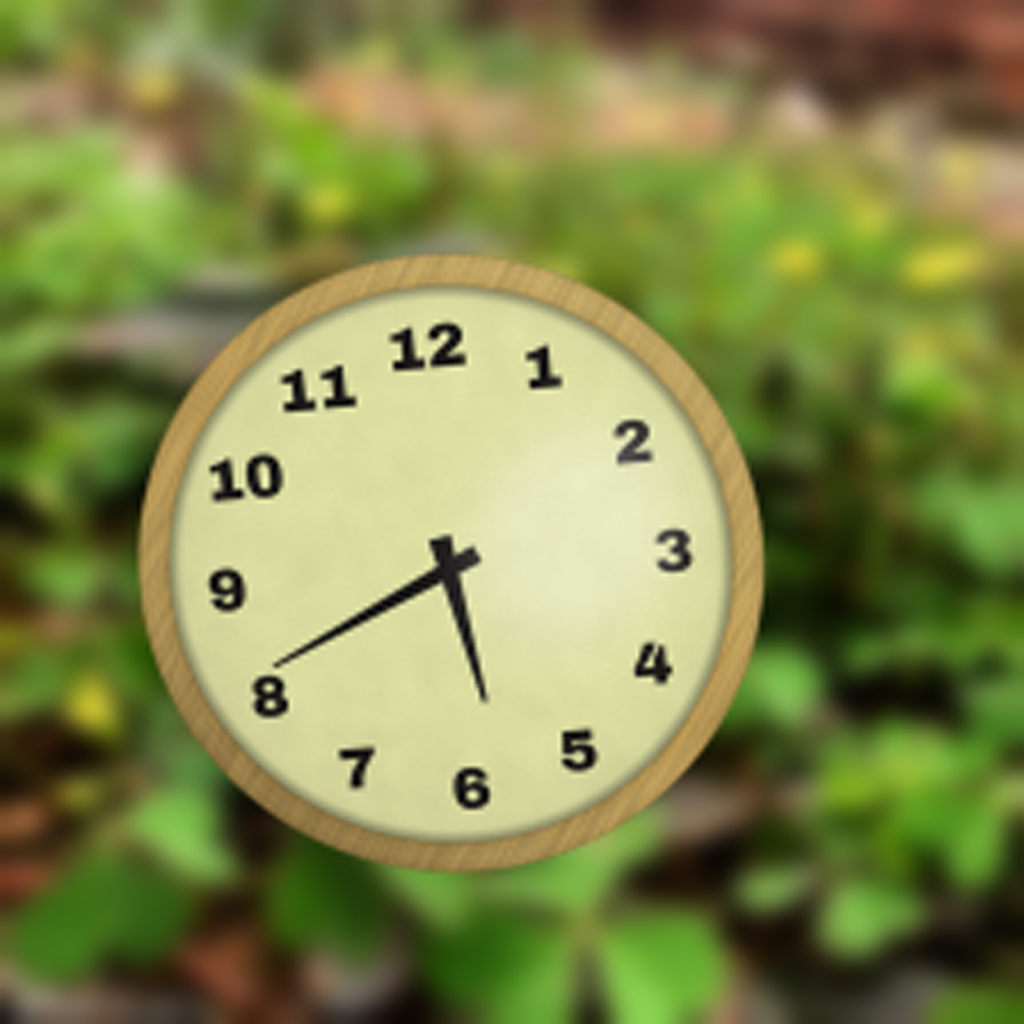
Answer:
5:41
